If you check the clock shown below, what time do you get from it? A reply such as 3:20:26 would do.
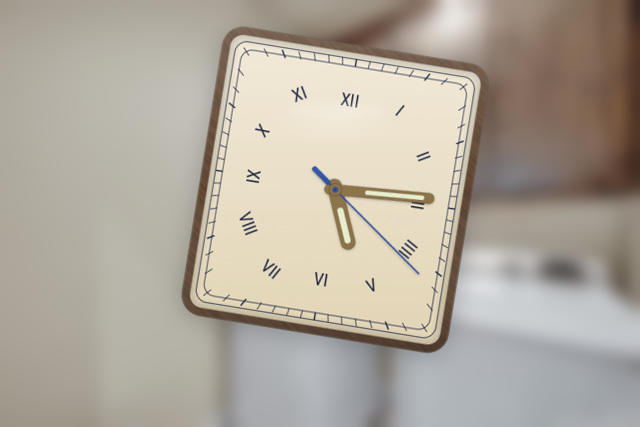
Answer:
5:14:21
